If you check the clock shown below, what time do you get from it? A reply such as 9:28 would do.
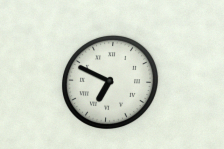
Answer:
6:49
